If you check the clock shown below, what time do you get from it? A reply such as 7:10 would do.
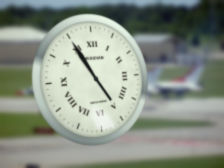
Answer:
4:55
